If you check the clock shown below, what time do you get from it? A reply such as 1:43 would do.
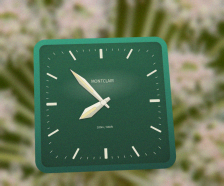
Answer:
7:53
